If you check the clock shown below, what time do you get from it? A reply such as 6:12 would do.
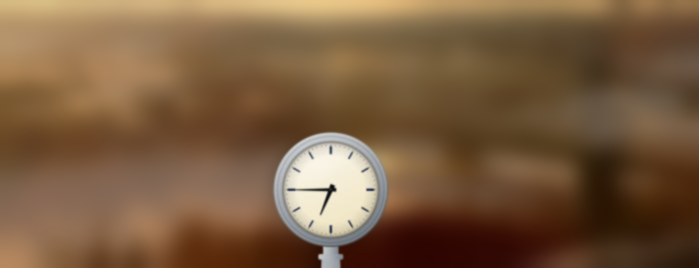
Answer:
6:45
